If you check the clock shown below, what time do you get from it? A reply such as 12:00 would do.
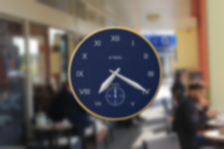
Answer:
7:20
